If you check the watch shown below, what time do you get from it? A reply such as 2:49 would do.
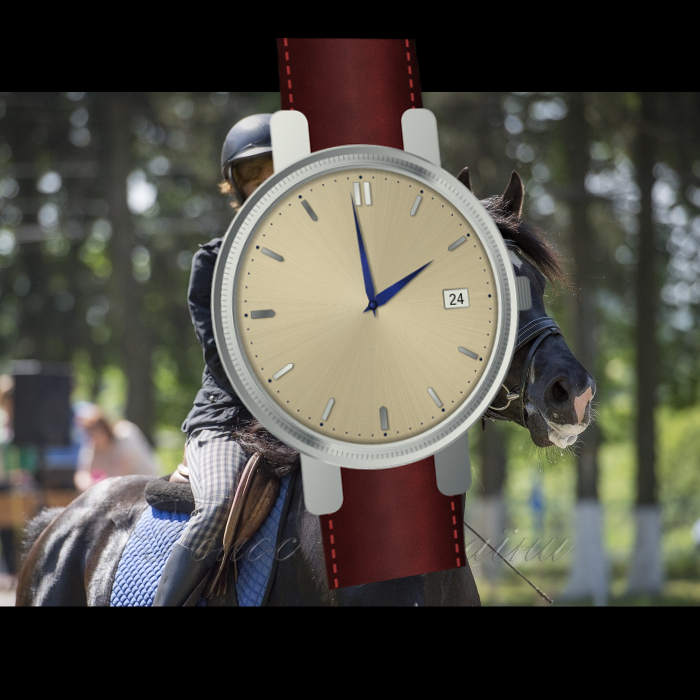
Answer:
1:59
